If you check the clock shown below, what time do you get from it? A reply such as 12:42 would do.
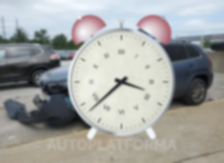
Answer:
3:38
